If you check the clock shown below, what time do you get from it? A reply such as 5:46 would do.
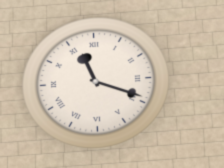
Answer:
11:19
